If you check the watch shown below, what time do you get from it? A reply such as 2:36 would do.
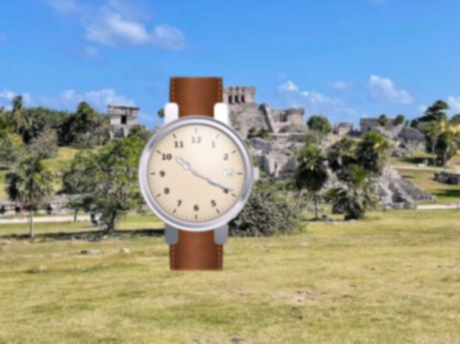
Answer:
10:19
